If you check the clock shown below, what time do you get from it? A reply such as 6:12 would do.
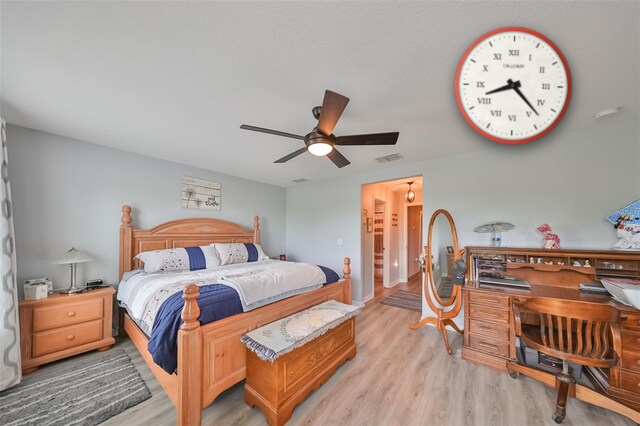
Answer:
8:23
